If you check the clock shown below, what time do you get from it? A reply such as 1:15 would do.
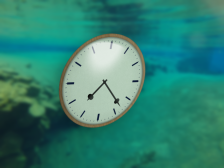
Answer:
7:23
